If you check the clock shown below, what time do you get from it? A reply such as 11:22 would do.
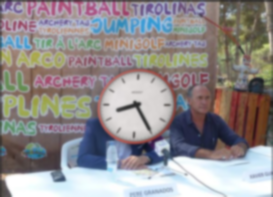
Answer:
8:25
